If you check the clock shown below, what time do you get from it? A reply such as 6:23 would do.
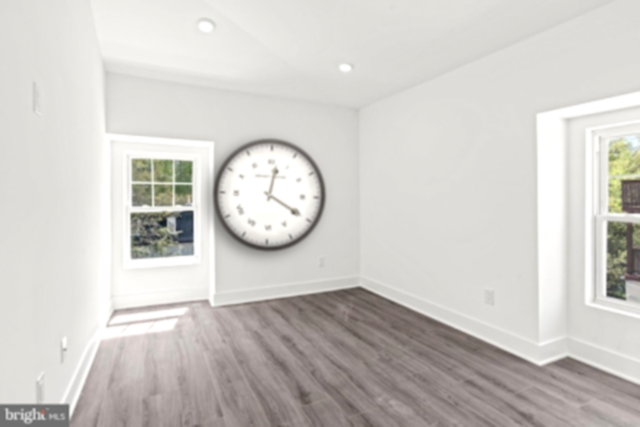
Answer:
12:20
